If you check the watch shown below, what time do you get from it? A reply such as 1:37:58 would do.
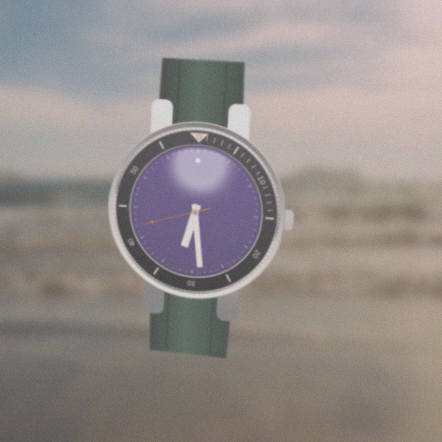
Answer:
6:28:42
